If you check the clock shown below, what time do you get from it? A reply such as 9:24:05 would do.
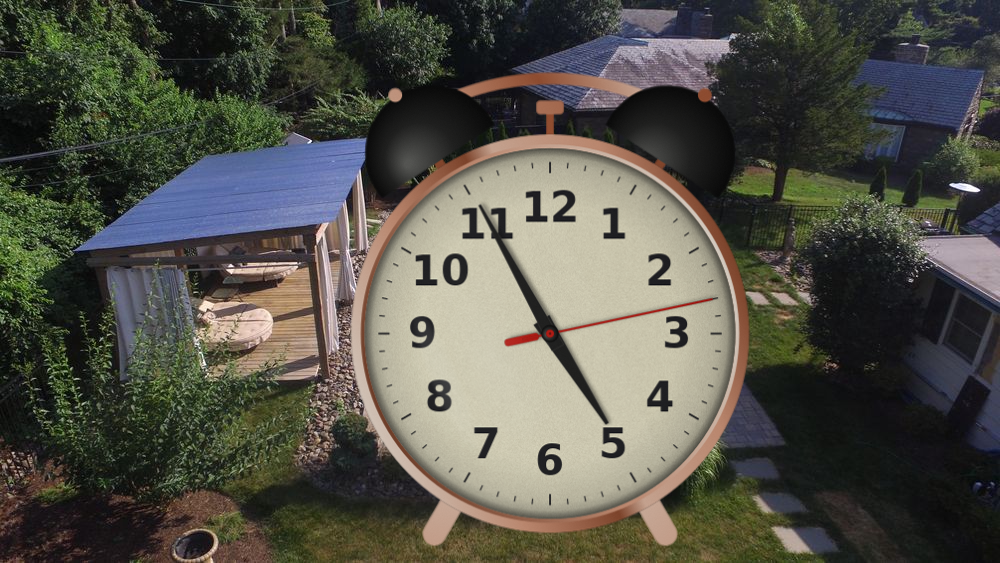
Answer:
4:55:13
